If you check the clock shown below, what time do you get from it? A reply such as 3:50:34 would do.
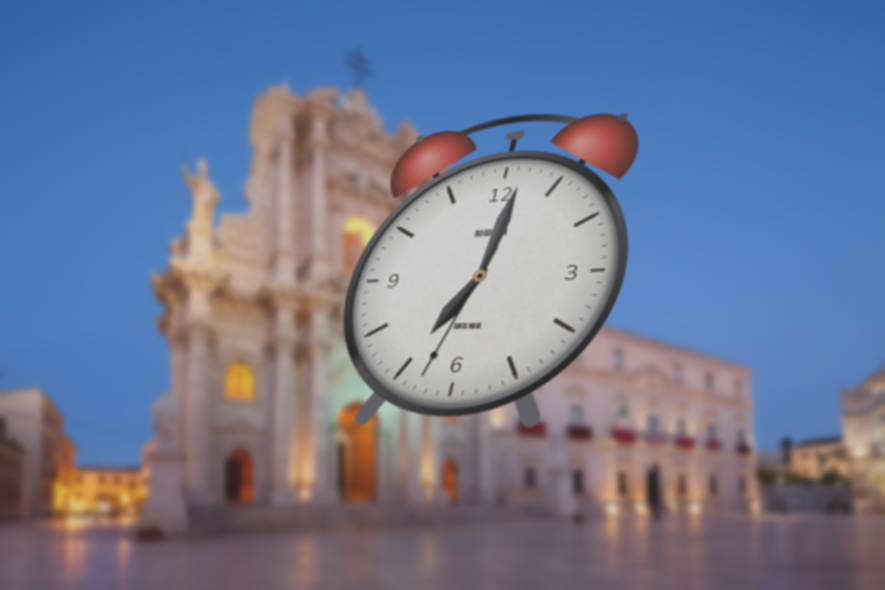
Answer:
7:01:33
